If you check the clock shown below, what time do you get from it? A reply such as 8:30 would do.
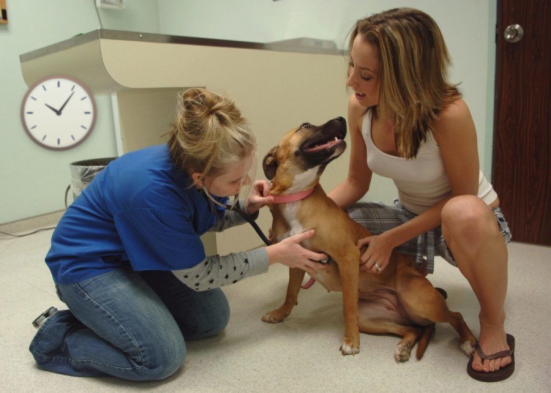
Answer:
10:06
